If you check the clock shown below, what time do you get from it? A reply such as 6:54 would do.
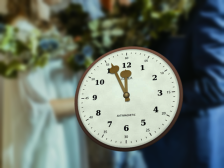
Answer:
11:56
